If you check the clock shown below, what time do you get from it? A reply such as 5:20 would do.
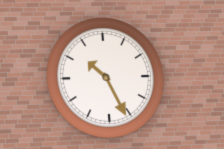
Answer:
10:26
